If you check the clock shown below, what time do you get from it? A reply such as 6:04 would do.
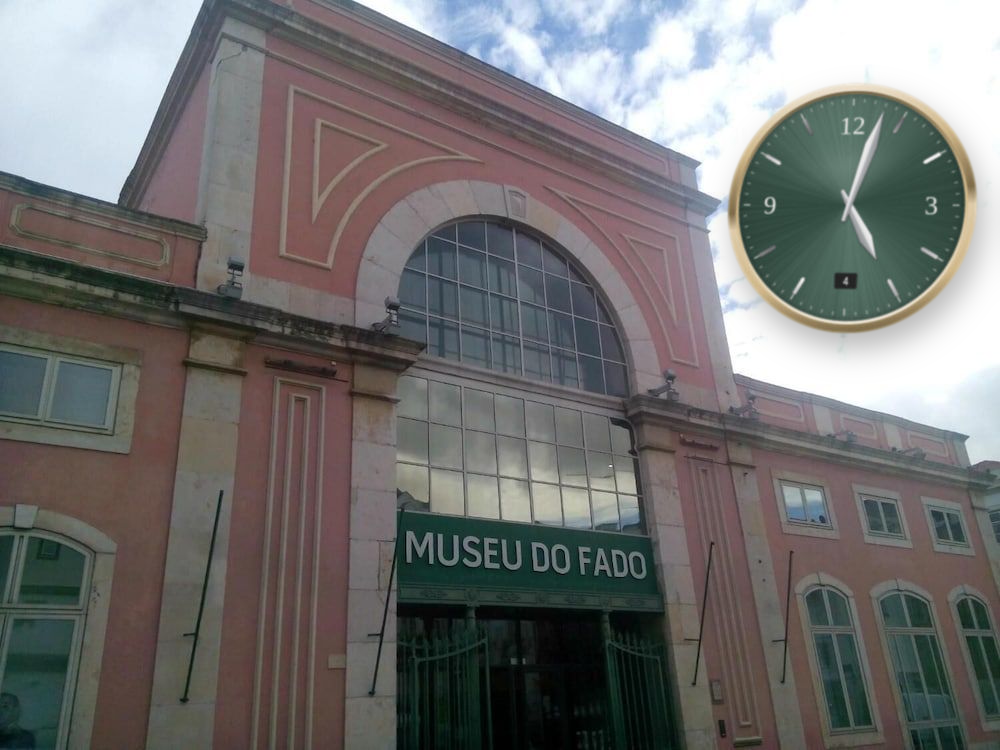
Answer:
5:03
